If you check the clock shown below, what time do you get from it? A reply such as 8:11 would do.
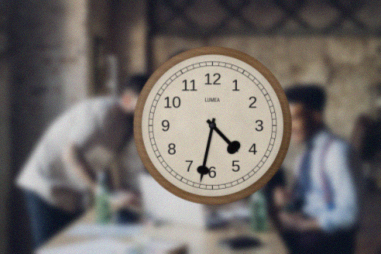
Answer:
4:32
